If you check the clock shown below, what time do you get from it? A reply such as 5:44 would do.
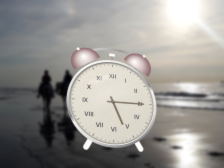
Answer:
5:15
